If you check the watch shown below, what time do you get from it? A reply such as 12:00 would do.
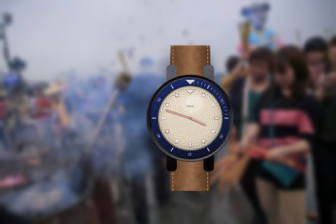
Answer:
3:48
